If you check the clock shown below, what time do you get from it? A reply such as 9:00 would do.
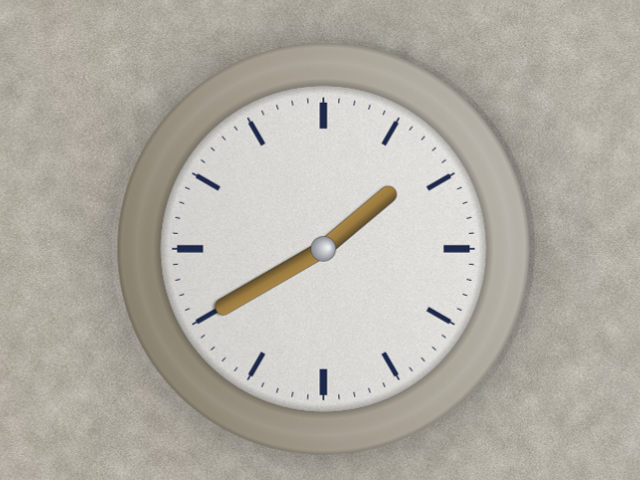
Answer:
1:40
